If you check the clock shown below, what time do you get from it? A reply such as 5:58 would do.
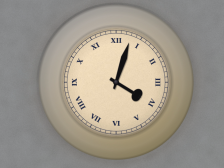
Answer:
4:03
